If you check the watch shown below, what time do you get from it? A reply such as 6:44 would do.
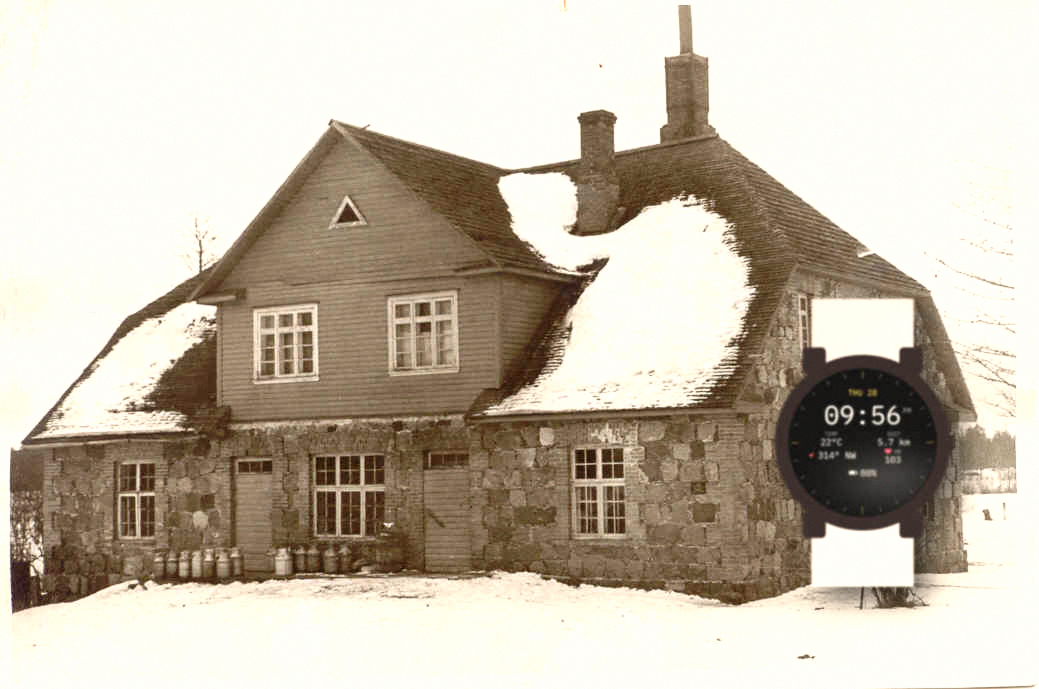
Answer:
9:56
